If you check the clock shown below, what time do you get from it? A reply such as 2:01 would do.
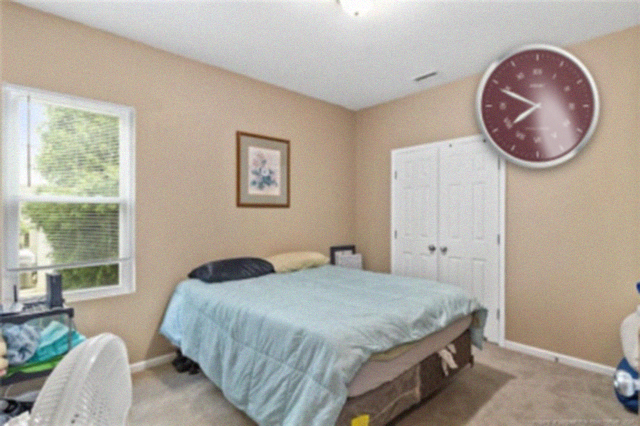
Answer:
7:49
